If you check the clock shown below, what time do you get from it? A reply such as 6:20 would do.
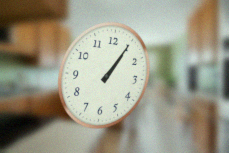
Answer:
1:05
